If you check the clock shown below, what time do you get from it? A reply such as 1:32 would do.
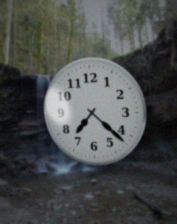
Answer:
7:22
